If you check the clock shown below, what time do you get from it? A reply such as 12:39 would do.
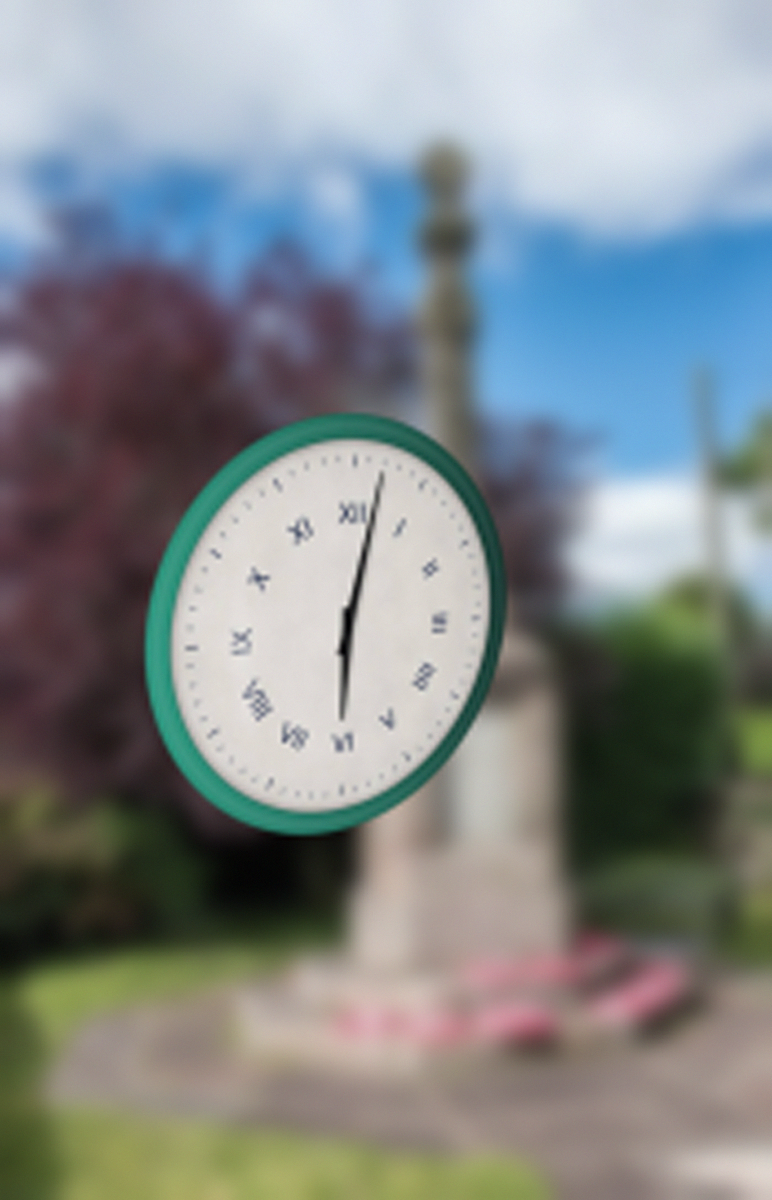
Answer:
6:02
